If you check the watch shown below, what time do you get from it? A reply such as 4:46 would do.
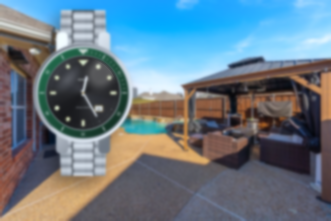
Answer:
12:25
